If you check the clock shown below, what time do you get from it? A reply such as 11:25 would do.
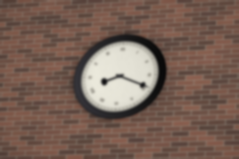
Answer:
8:19
